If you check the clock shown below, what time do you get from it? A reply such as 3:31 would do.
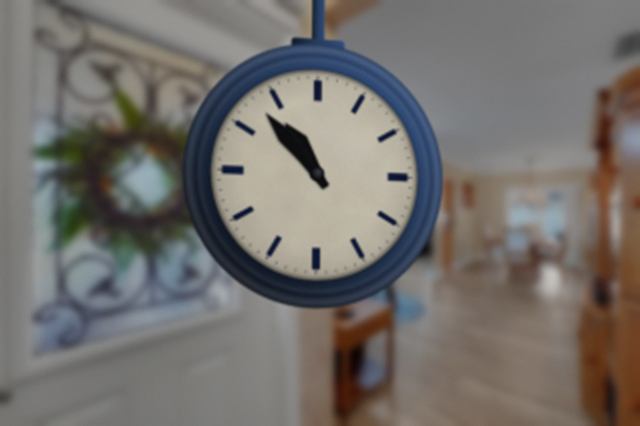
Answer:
10:53
